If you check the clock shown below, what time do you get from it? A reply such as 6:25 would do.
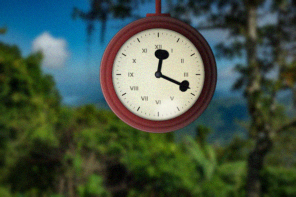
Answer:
12:19
